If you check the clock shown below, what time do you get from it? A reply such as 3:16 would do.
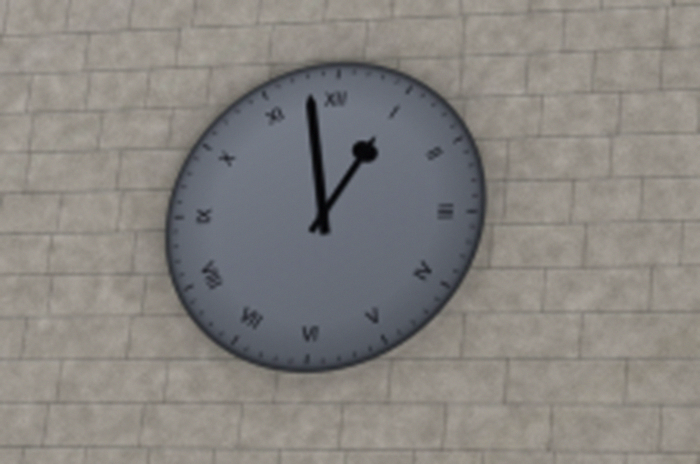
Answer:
12:58
